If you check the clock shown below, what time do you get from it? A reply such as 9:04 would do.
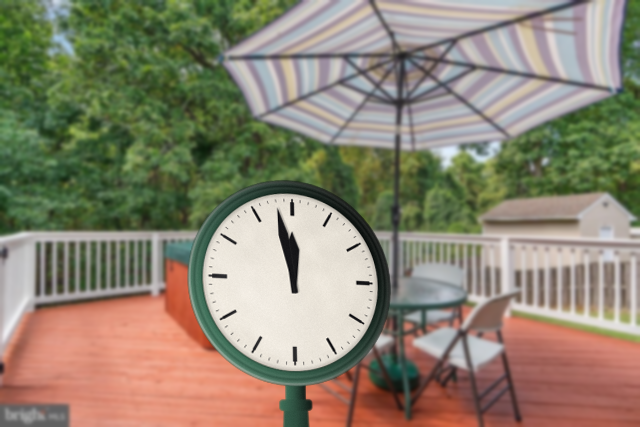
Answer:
11:58
